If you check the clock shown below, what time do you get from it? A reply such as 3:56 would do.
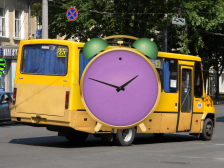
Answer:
1:48
